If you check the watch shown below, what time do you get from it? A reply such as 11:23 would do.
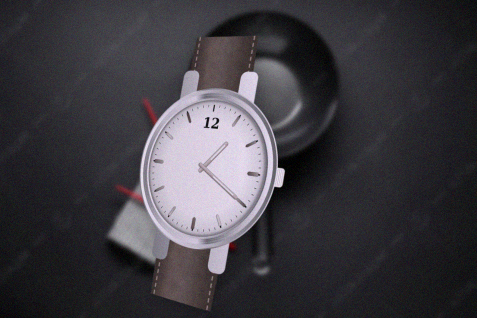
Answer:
1:20
